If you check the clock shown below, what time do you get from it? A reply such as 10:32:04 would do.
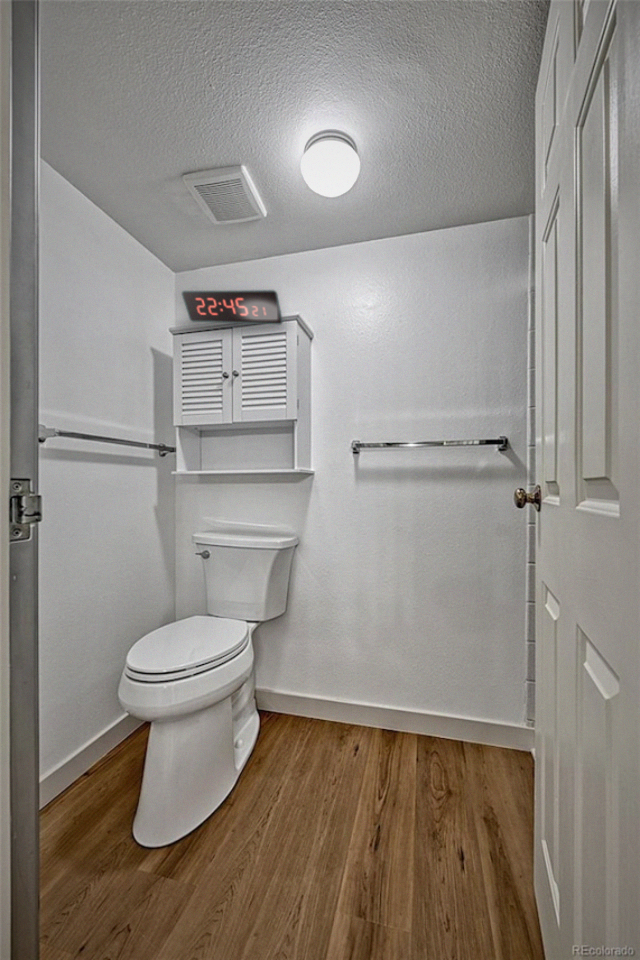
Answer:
22:45:21
